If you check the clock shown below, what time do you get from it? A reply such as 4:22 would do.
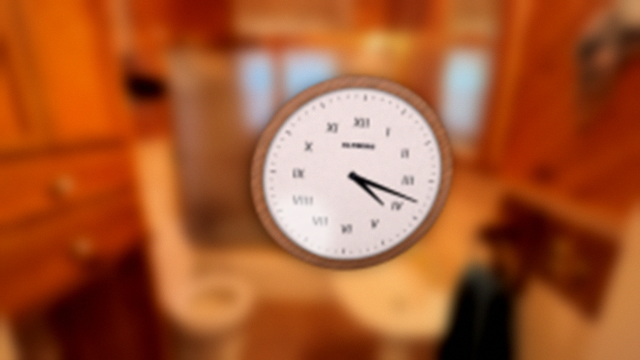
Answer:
4:18
